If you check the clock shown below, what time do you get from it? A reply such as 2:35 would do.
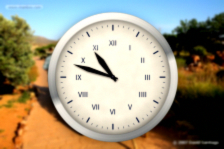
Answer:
10:48
